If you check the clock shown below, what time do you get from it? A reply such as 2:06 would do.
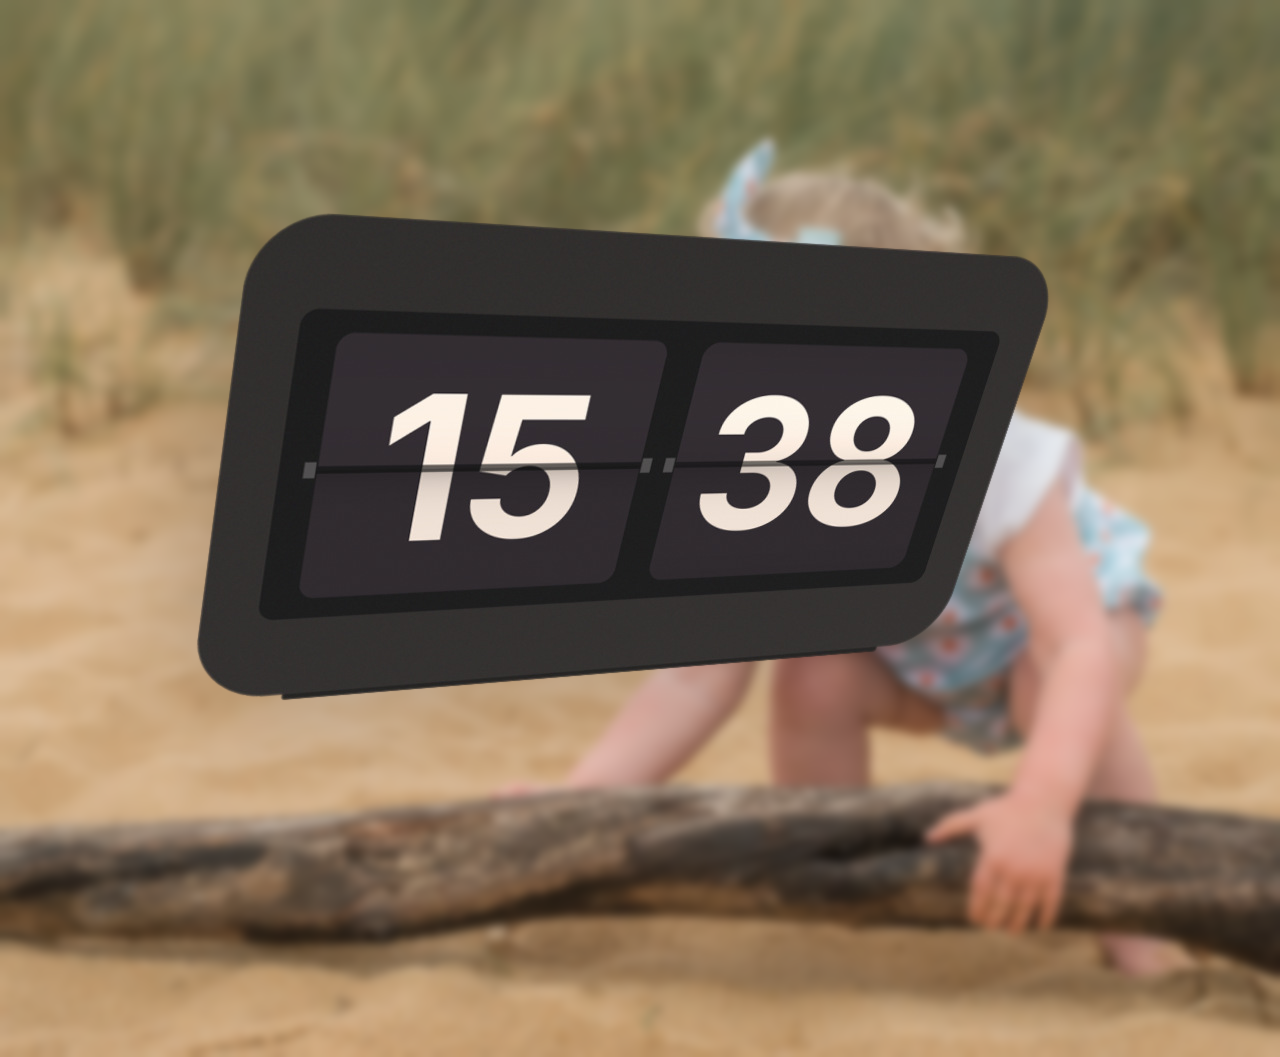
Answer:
15:38
